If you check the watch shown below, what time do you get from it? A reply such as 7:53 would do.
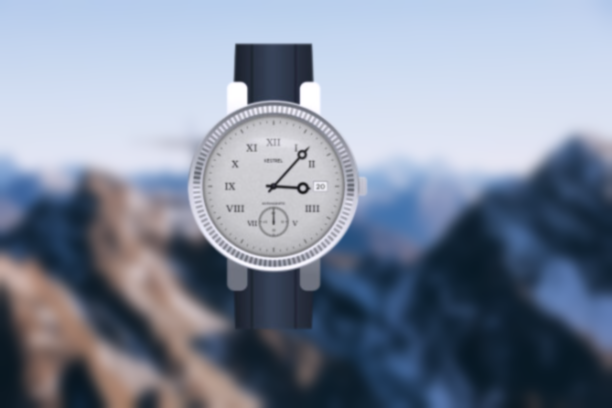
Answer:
3:07
